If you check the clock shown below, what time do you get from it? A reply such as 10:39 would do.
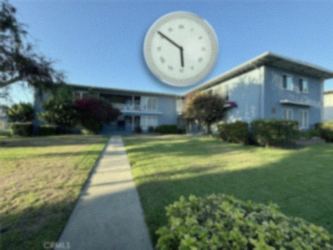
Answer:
5:51
